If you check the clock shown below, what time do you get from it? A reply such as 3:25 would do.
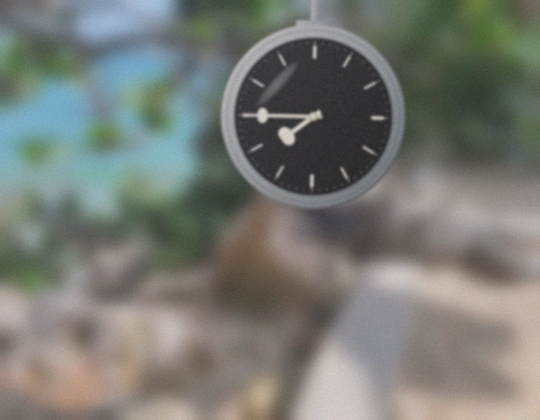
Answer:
7:45
